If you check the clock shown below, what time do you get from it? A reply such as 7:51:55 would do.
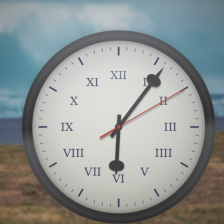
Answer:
6:06:10
